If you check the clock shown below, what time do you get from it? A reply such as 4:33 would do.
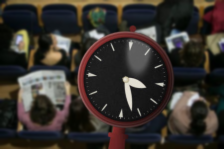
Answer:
3:27
